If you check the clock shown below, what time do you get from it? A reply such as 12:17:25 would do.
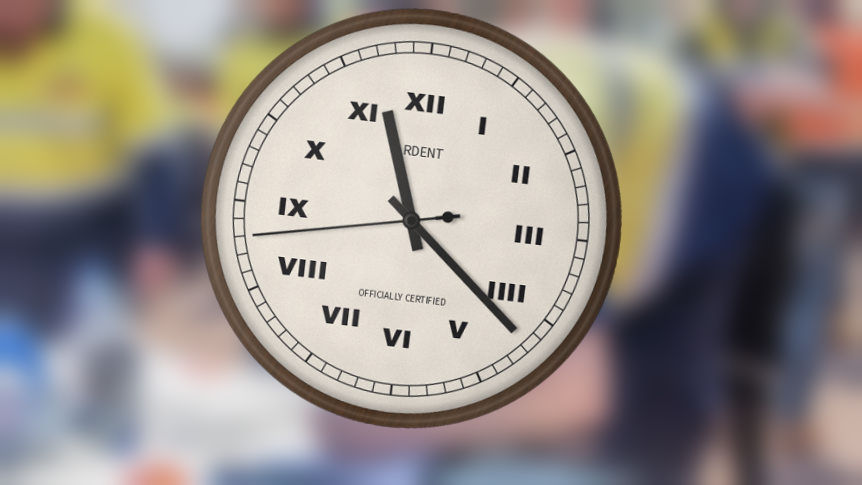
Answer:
11:21:43
